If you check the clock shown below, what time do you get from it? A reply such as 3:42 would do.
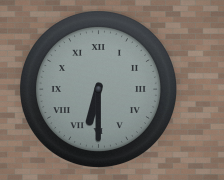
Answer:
6:30
